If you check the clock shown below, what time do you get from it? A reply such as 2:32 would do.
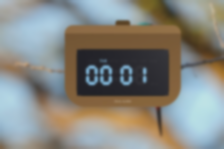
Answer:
0:01
